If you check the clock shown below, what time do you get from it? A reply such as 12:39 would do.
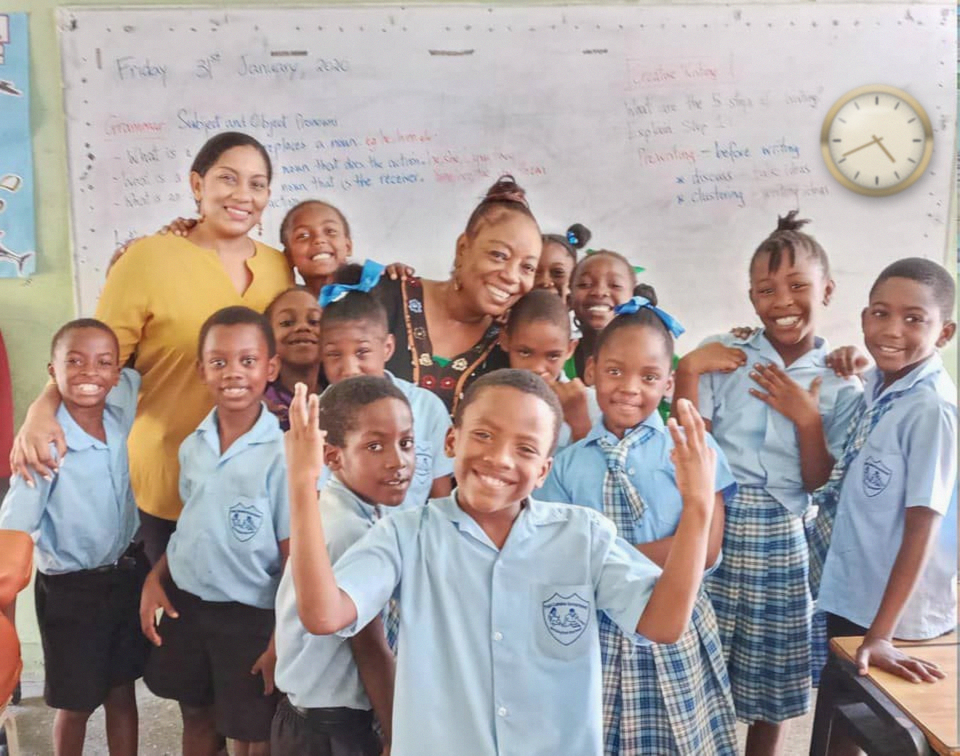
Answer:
4:41
